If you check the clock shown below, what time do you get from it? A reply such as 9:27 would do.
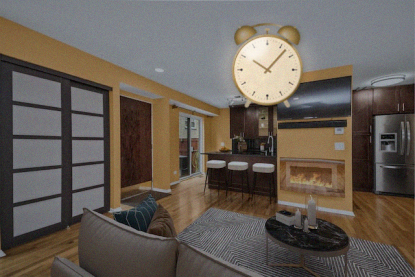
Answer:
10:07
